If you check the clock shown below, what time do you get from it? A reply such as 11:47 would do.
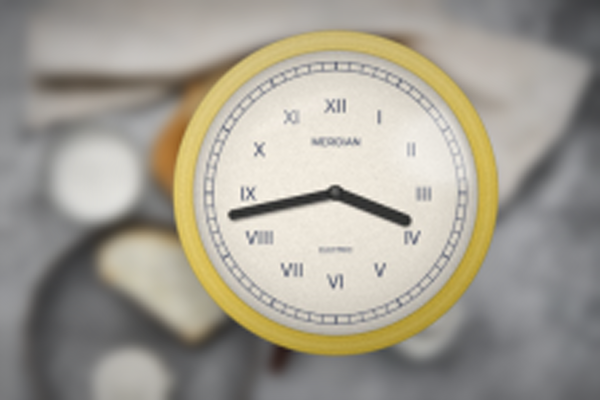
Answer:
3:43
